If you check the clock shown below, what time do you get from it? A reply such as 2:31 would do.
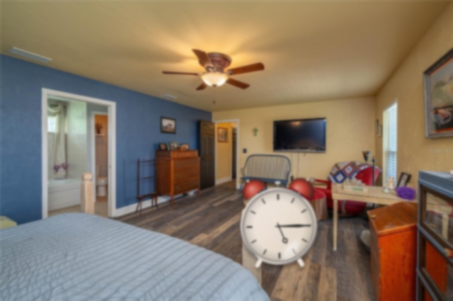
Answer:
5:15
